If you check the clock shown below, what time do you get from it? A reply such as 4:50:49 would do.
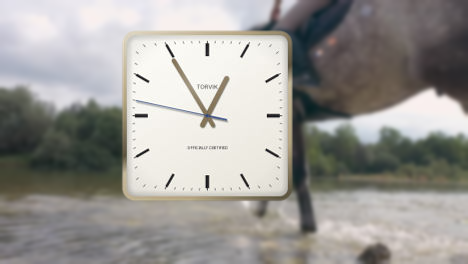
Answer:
12:54:47
